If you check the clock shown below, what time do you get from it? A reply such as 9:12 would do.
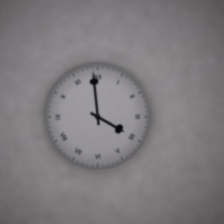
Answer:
3:59
